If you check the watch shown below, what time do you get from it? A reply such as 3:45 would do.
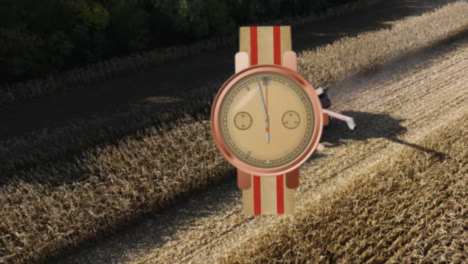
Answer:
5:58
